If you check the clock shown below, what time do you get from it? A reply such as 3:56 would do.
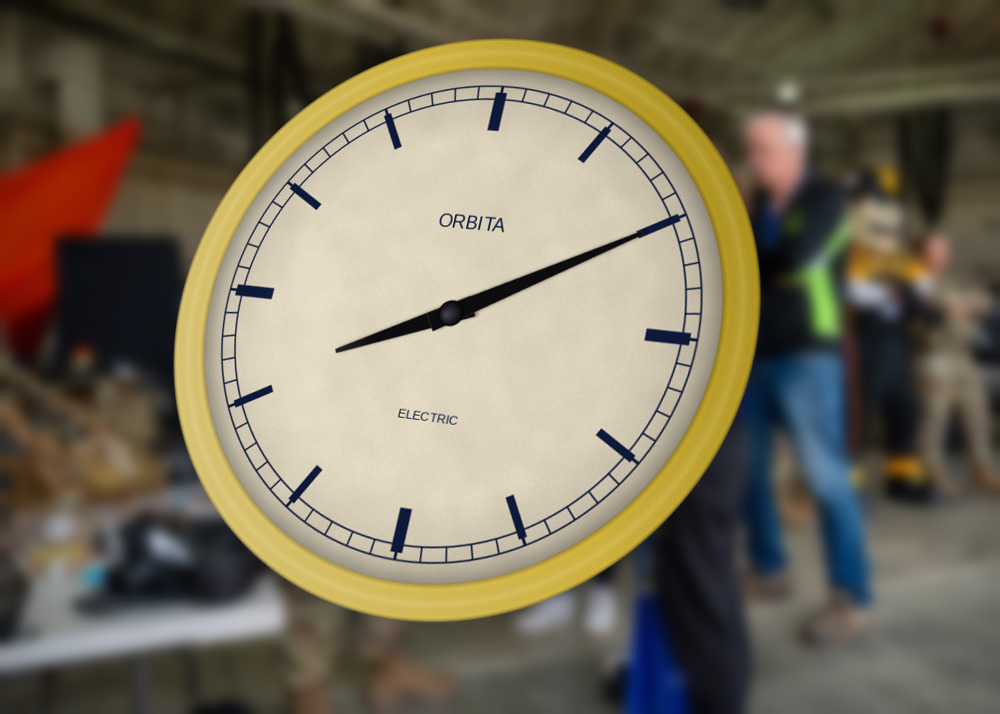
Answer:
8:10
